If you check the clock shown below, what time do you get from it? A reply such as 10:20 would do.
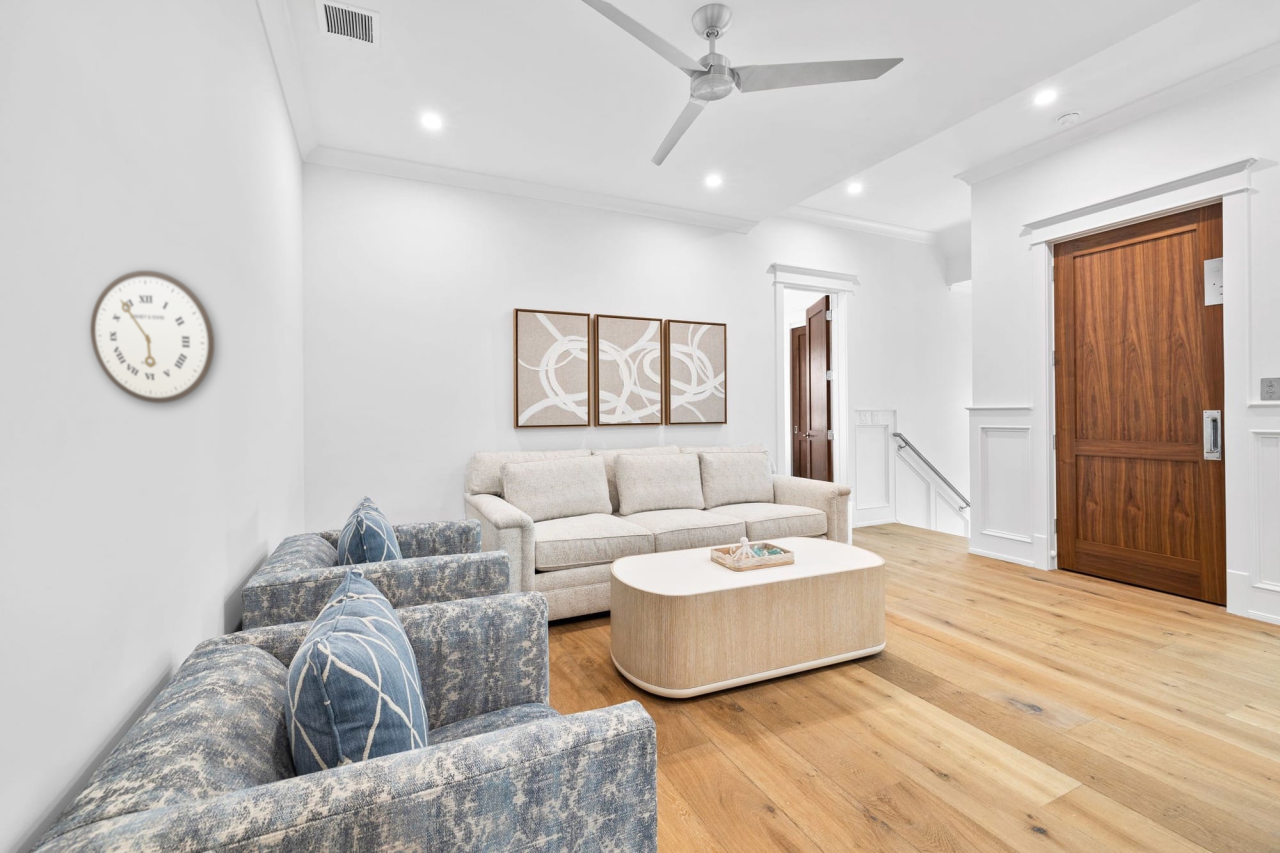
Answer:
5:54
